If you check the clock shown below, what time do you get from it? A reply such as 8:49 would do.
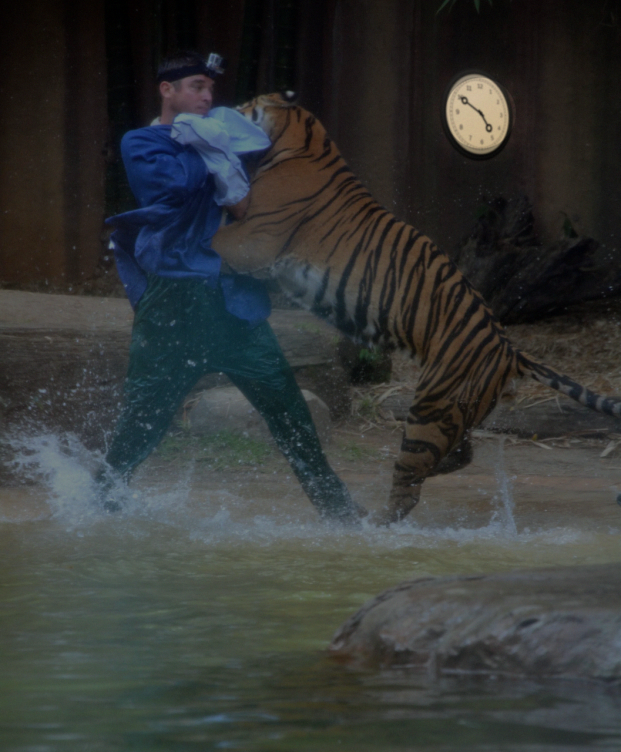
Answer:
4:50
